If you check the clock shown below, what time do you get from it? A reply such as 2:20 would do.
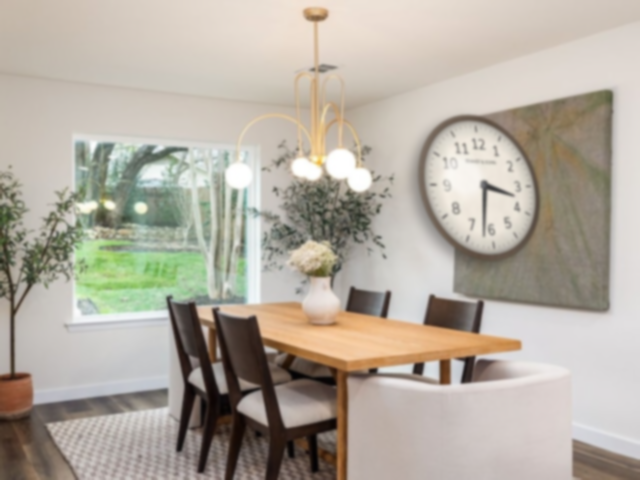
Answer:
3:32
